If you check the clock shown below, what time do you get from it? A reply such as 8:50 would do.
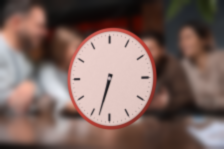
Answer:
6:33
